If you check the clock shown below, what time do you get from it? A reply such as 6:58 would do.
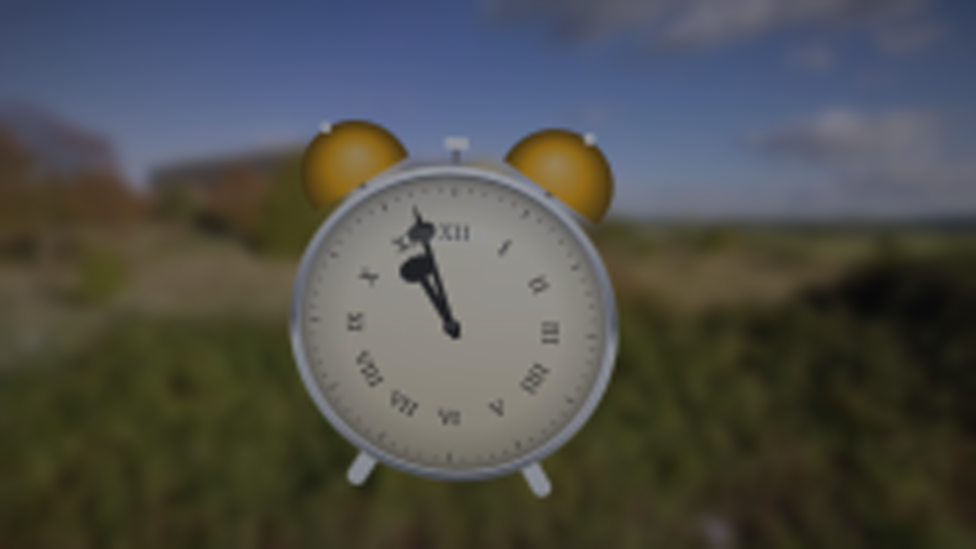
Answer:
10:57
